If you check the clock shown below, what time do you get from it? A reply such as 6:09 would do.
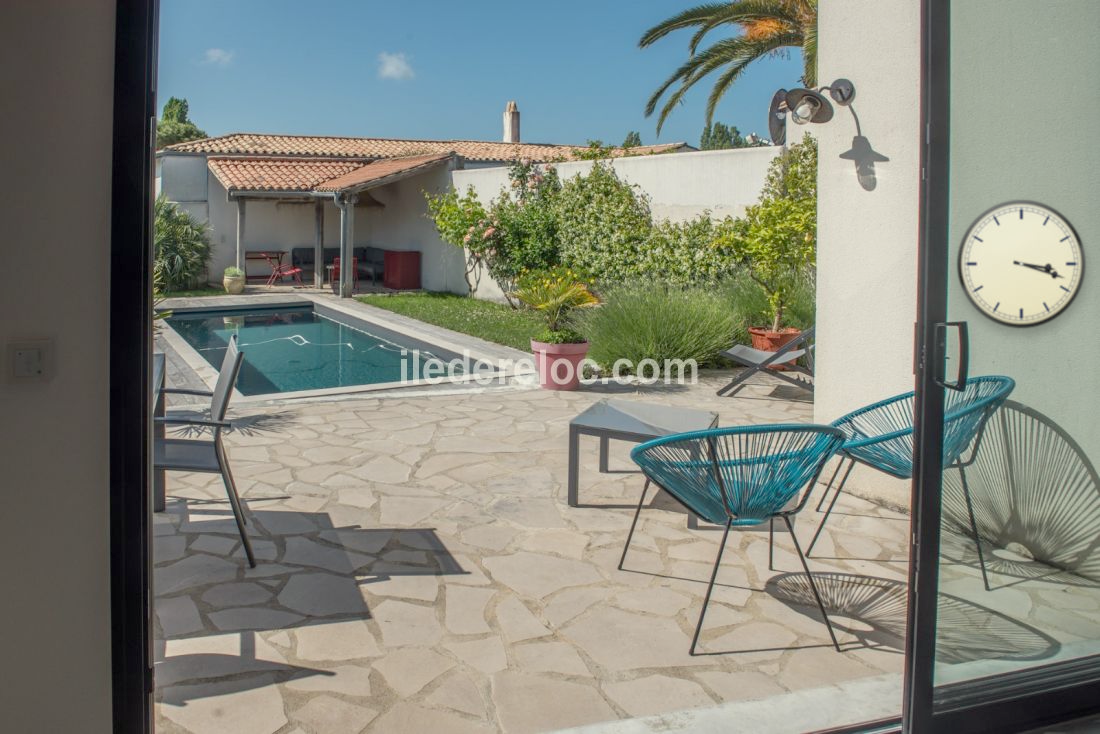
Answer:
3:18
